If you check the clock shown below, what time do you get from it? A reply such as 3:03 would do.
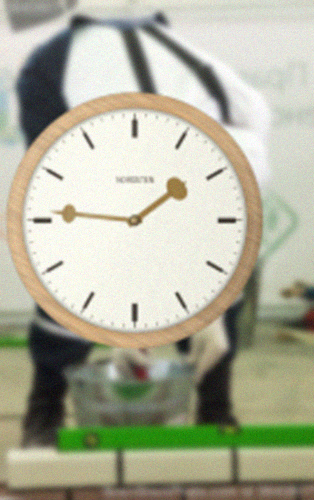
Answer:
1:46
